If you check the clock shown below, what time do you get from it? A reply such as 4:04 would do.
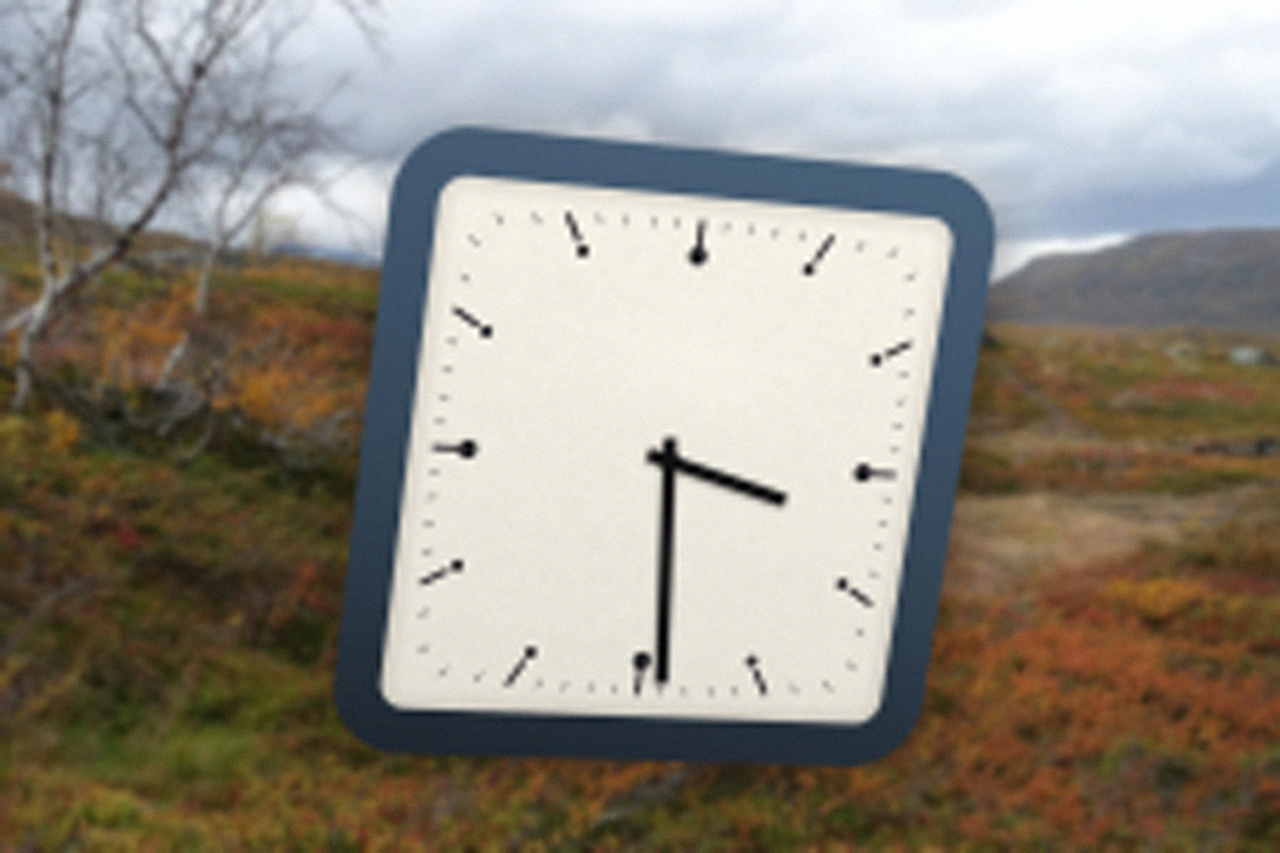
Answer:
3:29
